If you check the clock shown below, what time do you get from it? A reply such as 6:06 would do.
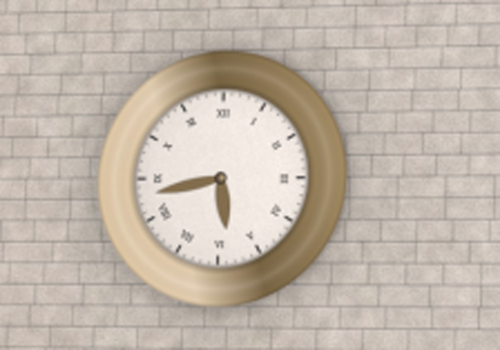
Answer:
5:43
